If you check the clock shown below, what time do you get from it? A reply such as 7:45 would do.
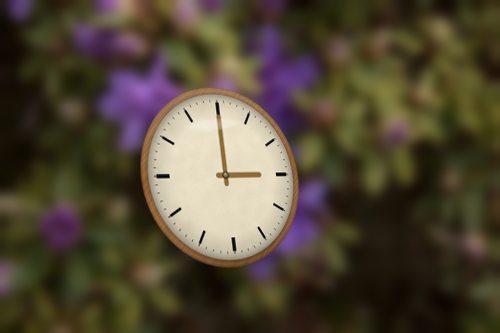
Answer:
3:00
